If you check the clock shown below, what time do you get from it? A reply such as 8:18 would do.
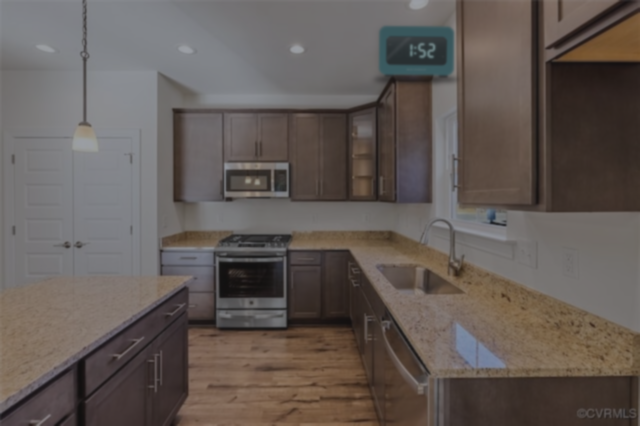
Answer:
1:52
